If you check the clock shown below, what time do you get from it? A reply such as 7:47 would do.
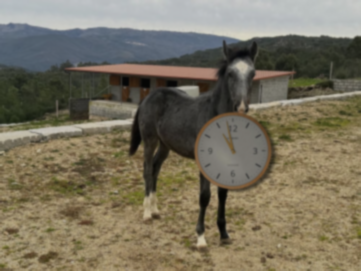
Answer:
10:58
